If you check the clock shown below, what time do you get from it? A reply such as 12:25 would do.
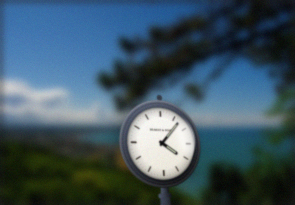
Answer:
4:07
